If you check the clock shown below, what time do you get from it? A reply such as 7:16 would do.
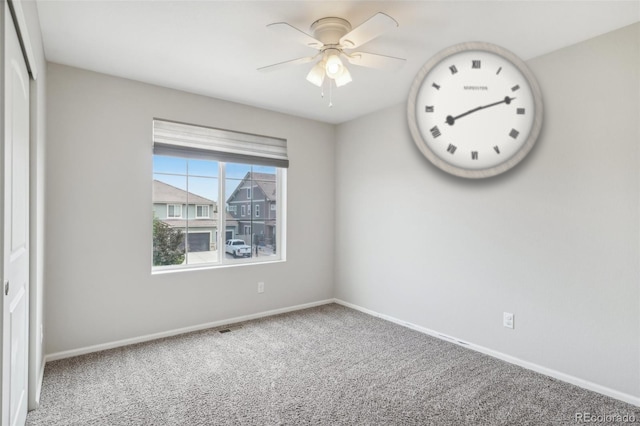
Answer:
8:12
